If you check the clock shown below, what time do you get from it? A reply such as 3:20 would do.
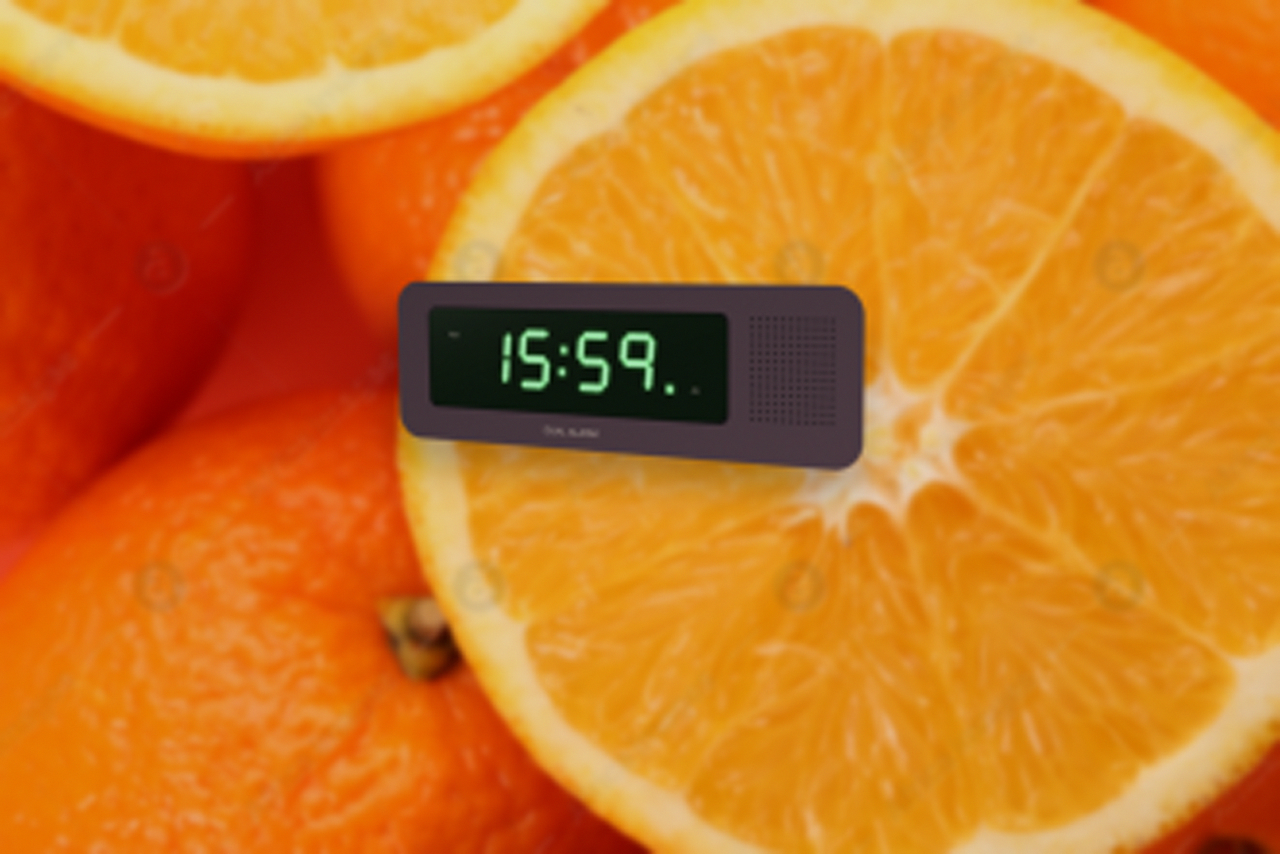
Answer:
15:59
